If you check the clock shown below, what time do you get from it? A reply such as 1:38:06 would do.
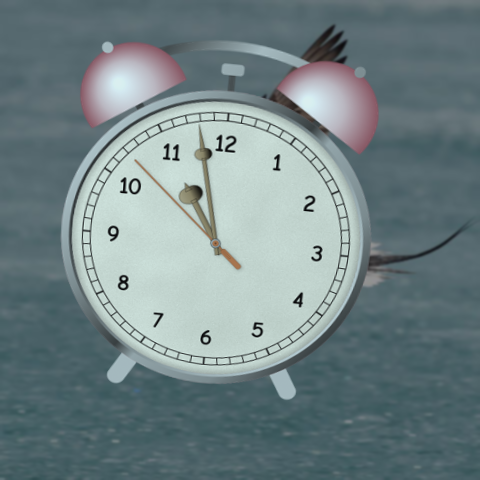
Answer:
10:57:52
